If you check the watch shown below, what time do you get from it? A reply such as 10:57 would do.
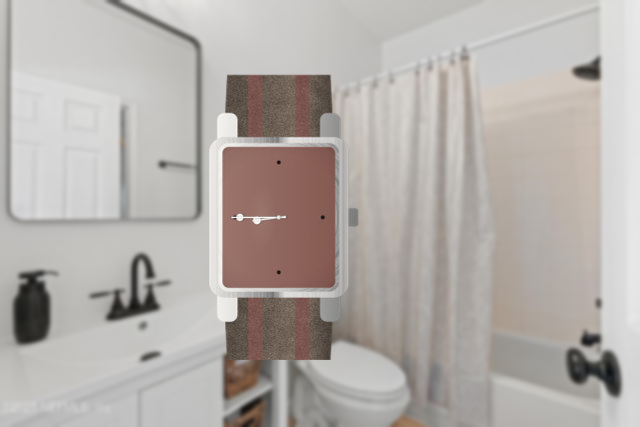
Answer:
8:45
